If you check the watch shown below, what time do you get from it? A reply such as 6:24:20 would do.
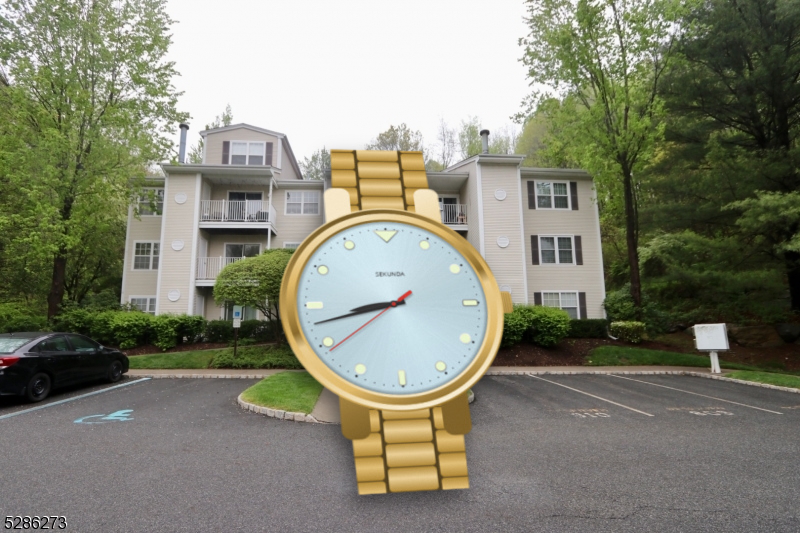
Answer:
8:42:39
